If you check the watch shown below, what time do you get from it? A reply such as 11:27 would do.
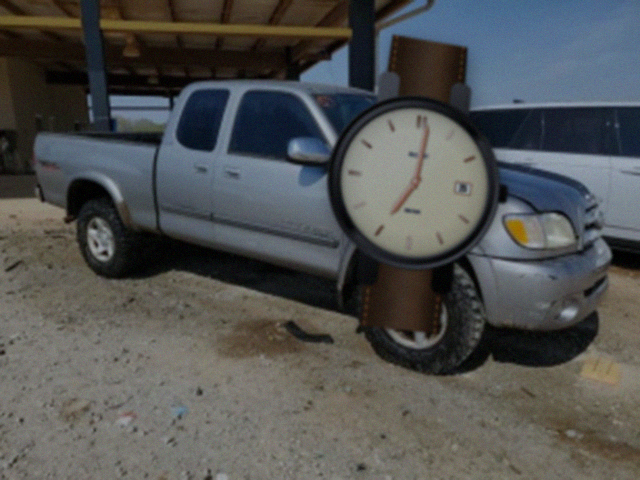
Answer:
7:01
